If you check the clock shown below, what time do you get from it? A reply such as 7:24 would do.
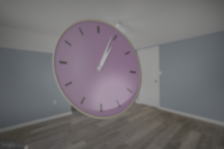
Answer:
1:04
